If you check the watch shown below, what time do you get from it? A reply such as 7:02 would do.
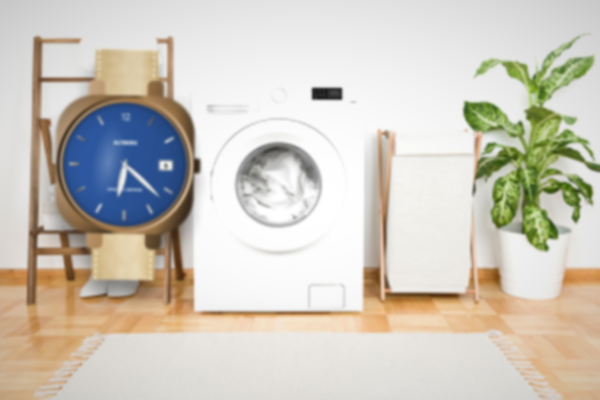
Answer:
6:22
